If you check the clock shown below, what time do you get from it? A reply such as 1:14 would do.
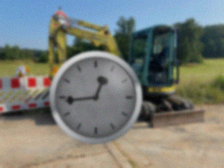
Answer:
12:44
